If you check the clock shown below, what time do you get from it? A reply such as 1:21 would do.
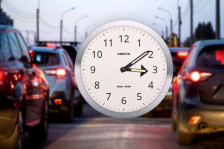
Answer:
3:09
